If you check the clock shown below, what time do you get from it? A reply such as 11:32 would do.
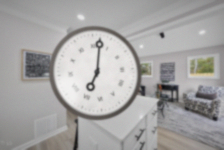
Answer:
7:02
